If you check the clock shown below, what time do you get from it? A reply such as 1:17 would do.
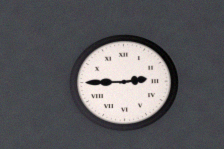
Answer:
2:45
